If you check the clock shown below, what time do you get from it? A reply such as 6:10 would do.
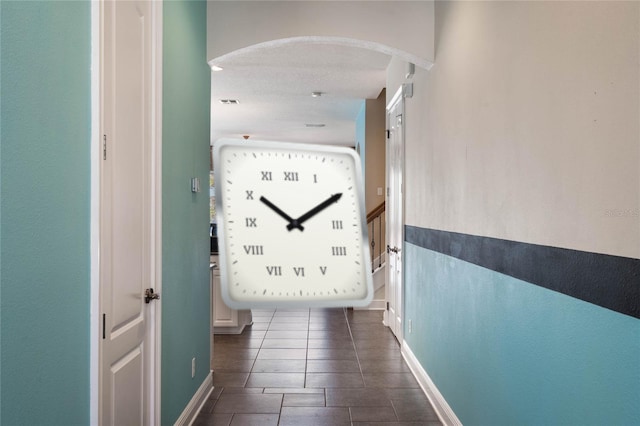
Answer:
10:10
